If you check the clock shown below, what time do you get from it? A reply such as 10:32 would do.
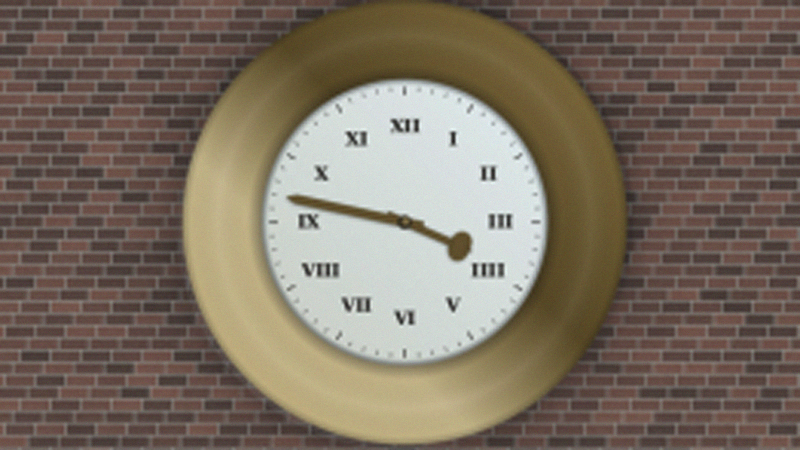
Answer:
3:47
